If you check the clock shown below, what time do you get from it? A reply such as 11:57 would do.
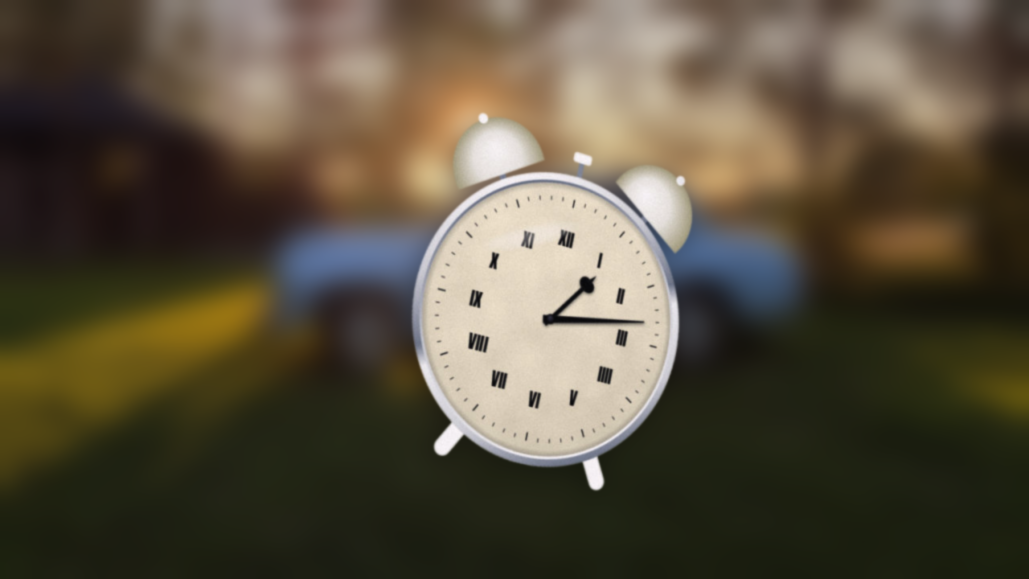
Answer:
1:13
